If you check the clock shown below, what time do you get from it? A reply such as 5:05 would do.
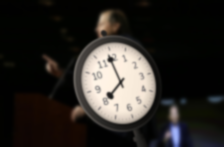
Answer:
7:59
